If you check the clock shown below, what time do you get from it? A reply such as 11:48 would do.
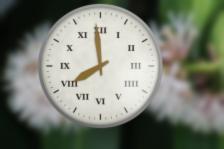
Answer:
7:59
